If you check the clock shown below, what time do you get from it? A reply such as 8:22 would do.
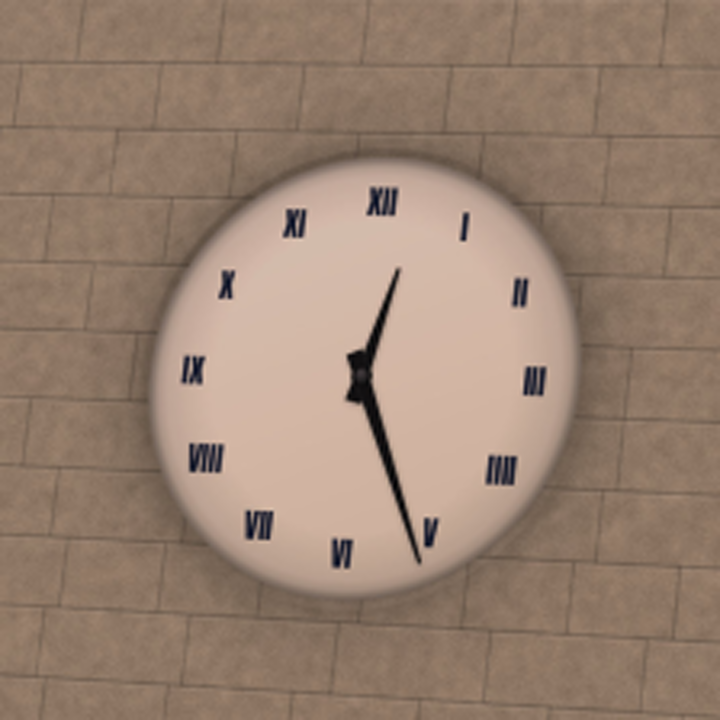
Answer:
12:26
